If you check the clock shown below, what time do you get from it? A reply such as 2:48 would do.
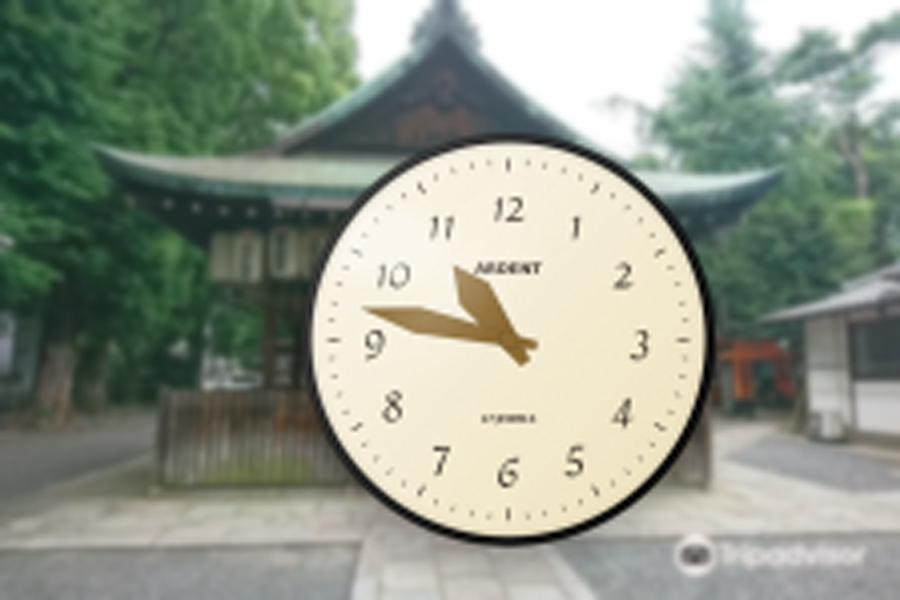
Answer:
10:47
